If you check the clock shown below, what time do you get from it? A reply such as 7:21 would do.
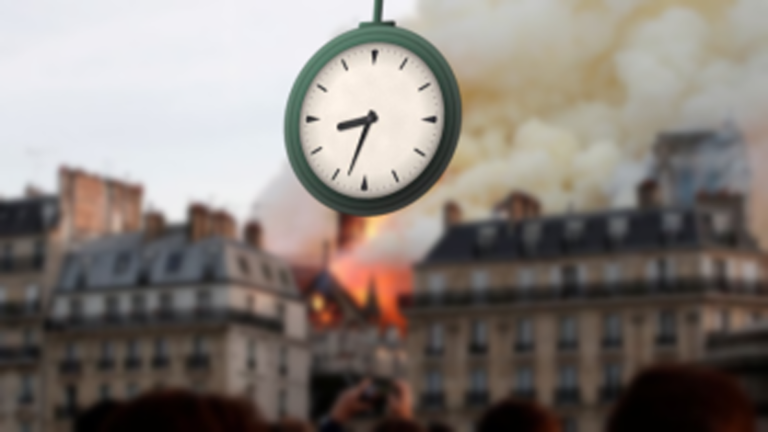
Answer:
8:33
